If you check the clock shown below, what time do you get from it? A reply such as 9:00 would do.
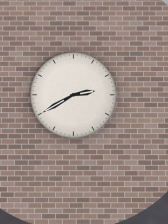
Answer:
2:40
